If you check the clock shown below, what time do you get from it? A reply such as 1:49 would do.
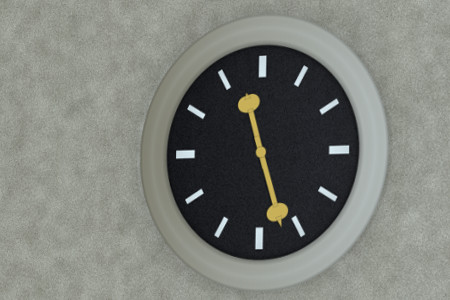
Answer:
11:27
